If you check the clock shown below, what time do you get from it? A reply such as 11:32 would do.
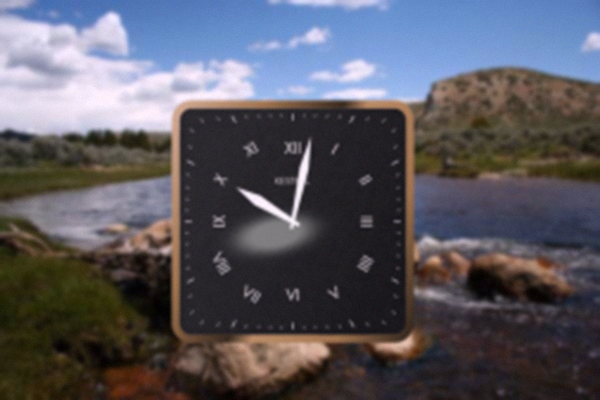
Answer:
10:02
